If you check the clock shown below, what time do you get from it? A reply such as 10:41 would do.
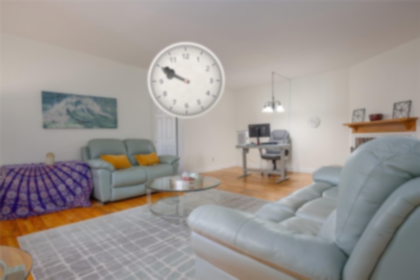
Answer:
9:50
